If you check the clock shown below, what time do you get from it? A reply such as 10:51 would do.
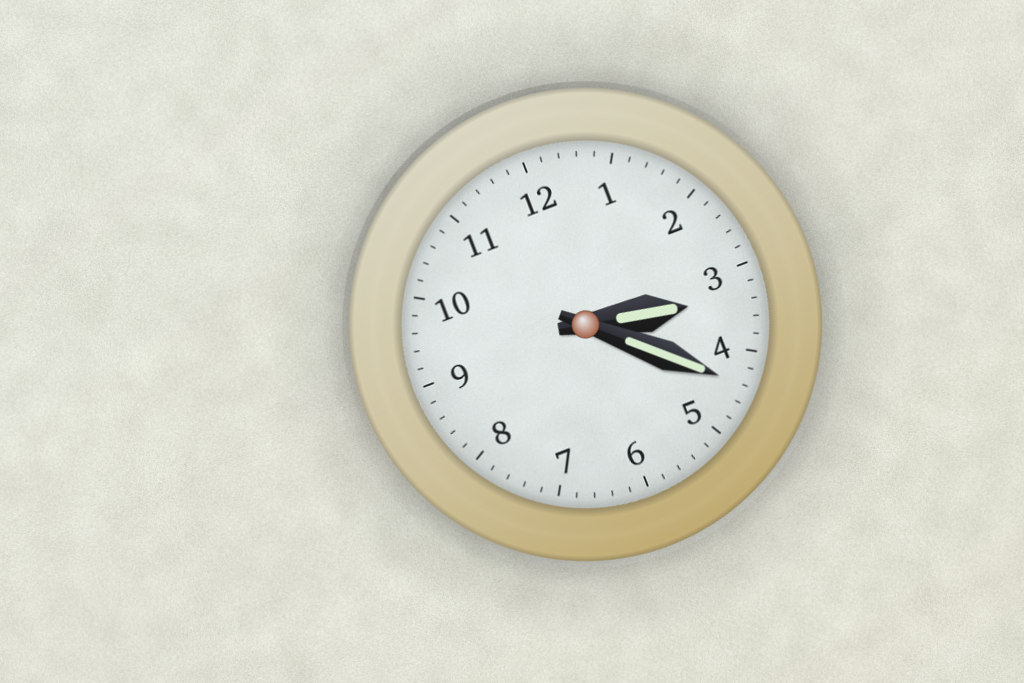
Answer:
3:22
